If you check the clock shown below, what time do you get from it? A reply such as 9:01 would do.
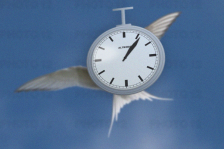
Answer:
1:06
